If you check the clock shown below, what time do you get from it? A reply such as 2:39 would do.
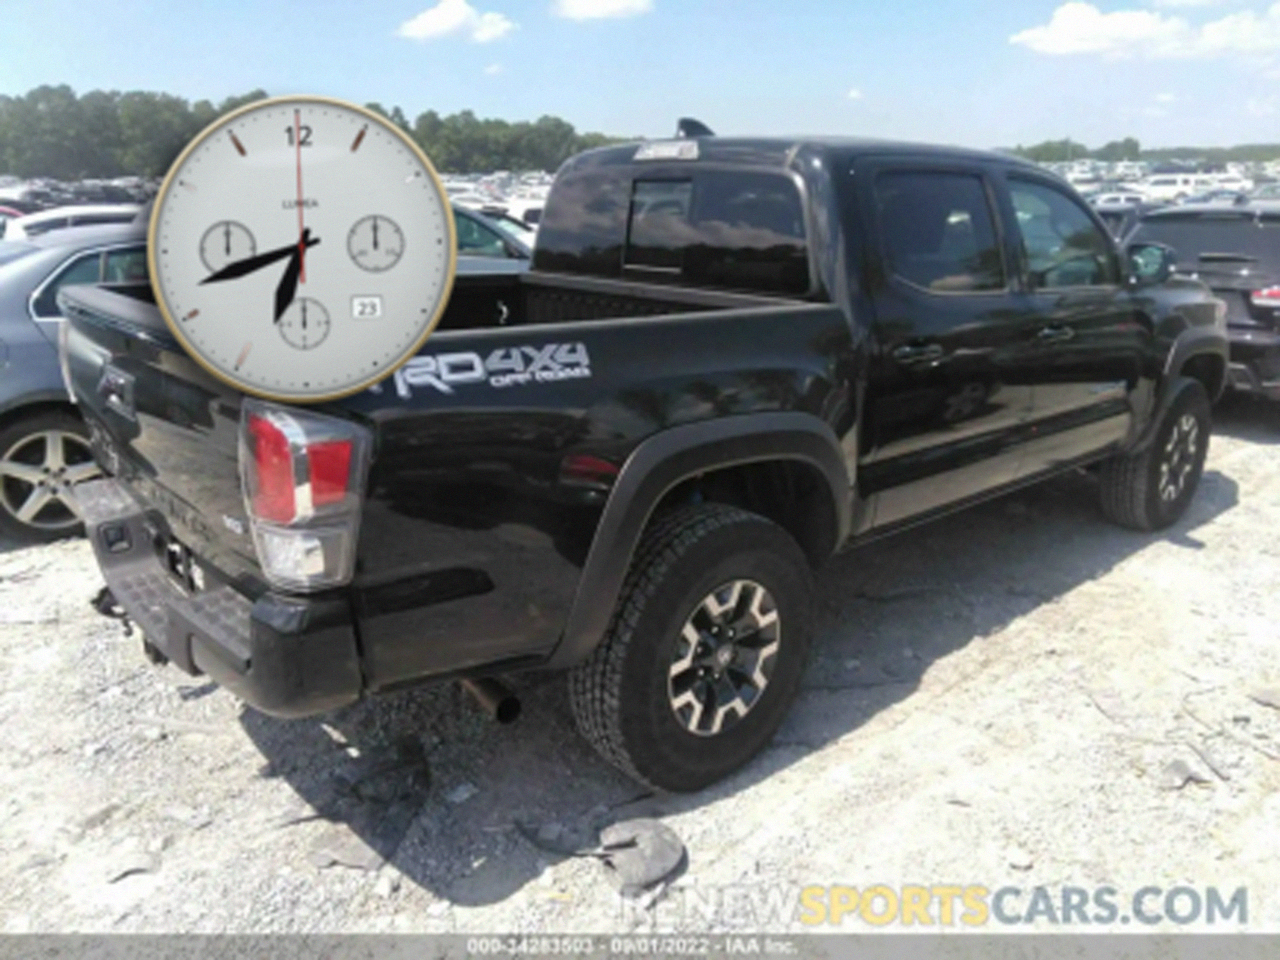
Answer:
6:42
